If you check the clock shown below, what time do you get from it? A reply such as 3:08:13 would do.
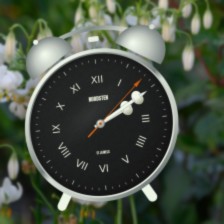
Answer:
2:10:08
